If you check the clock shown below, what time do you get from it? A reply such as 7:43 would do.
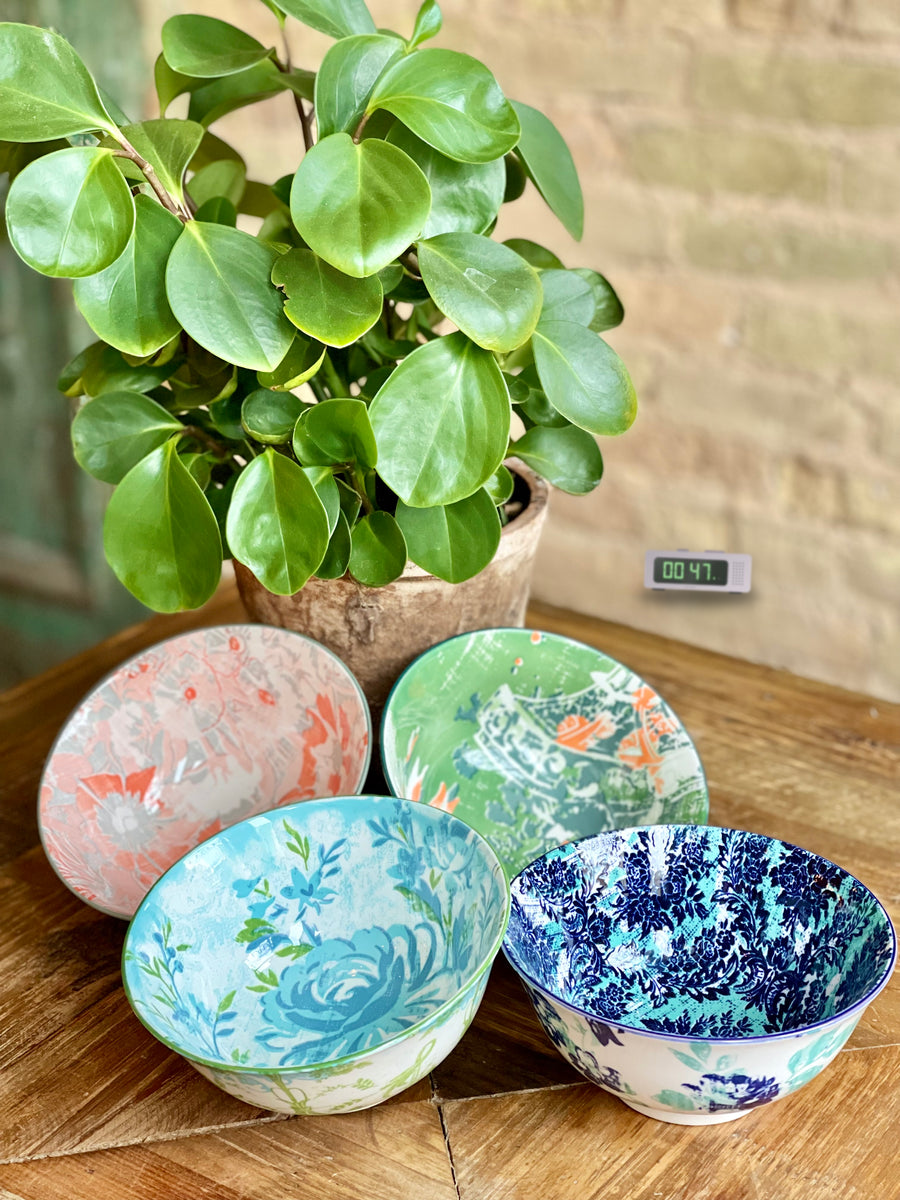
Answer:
0:47
